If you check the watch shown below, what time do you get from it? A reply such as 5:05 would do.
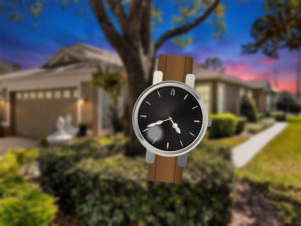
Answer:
4:41
